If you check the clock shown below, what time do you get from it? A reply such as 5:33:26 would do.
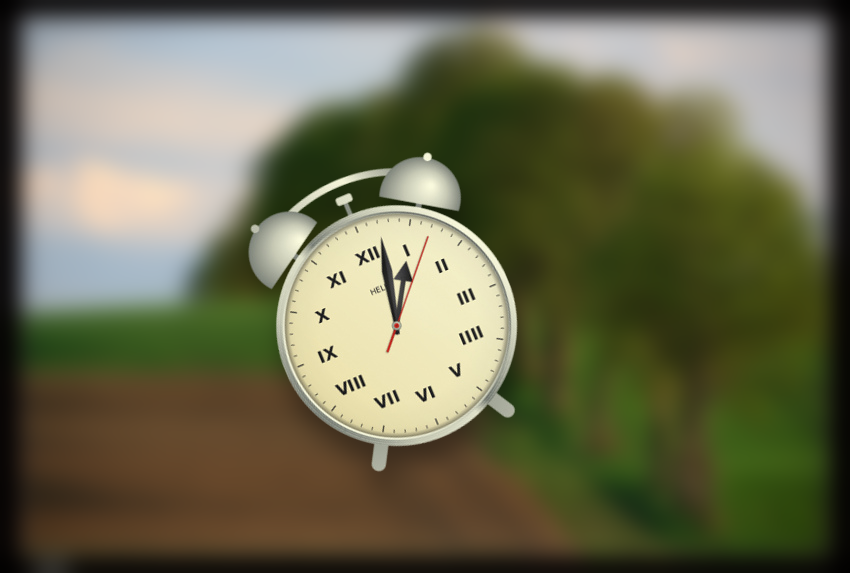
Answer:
1:02:07
